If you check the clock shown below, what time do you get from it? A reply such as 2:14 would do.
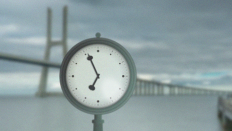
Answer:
6:56
